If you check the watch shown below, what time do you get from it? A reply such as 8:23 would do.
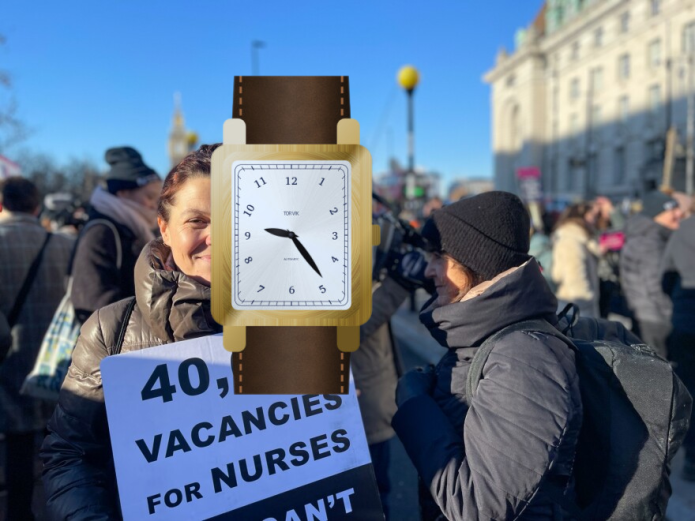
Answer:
9:24
